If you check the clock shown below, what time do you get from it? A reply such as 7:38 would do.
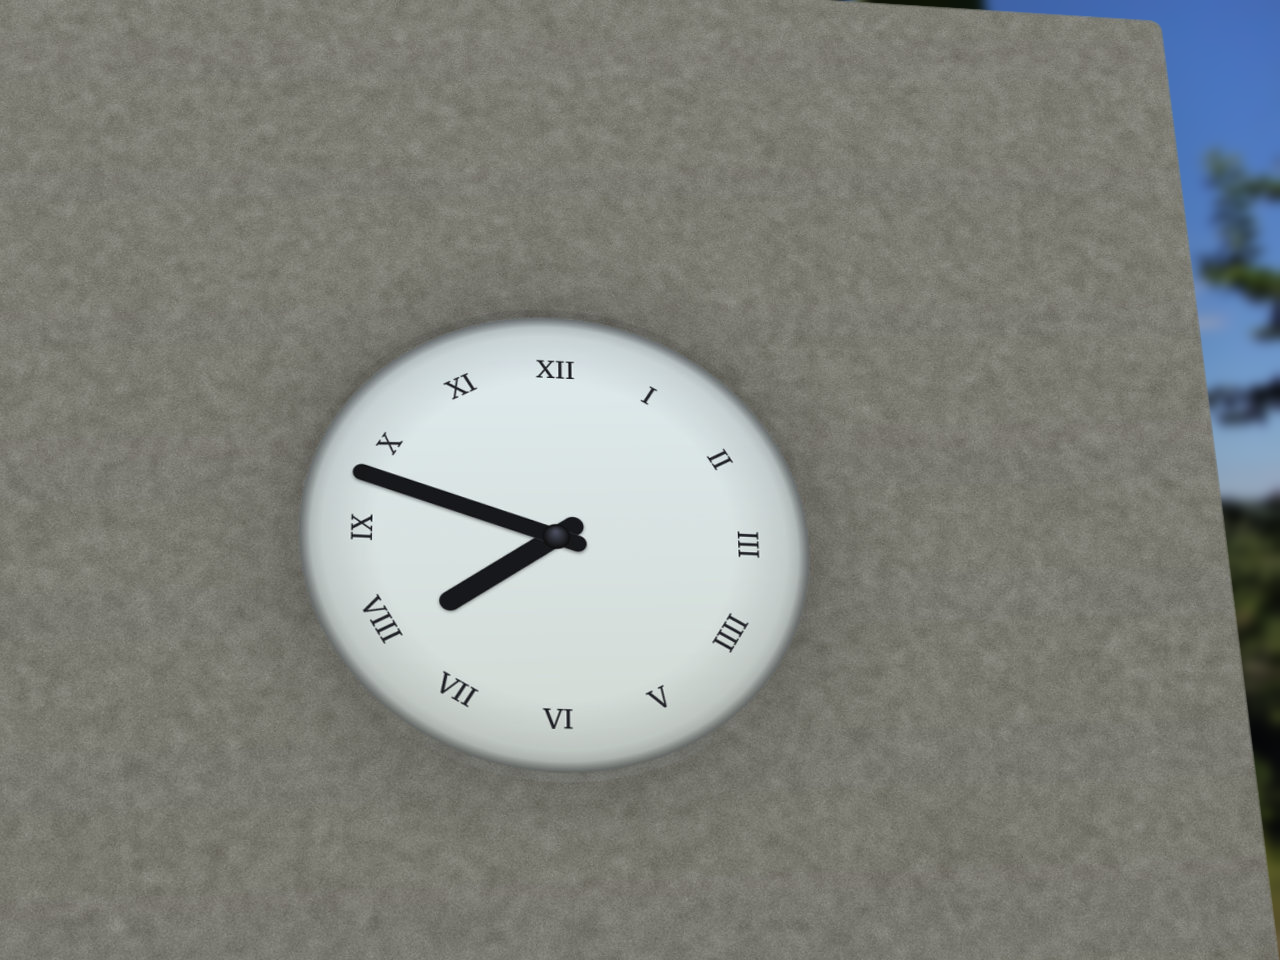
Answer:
7:48
